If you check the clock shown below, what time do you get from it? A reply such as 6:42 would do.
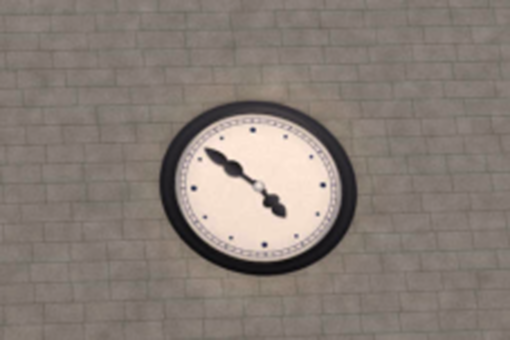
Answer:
4:52
